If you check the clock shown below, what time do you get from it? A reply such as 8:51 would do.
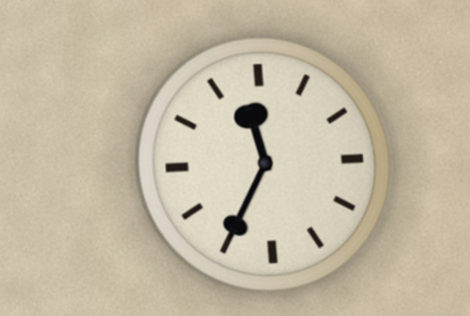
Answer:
11:35
